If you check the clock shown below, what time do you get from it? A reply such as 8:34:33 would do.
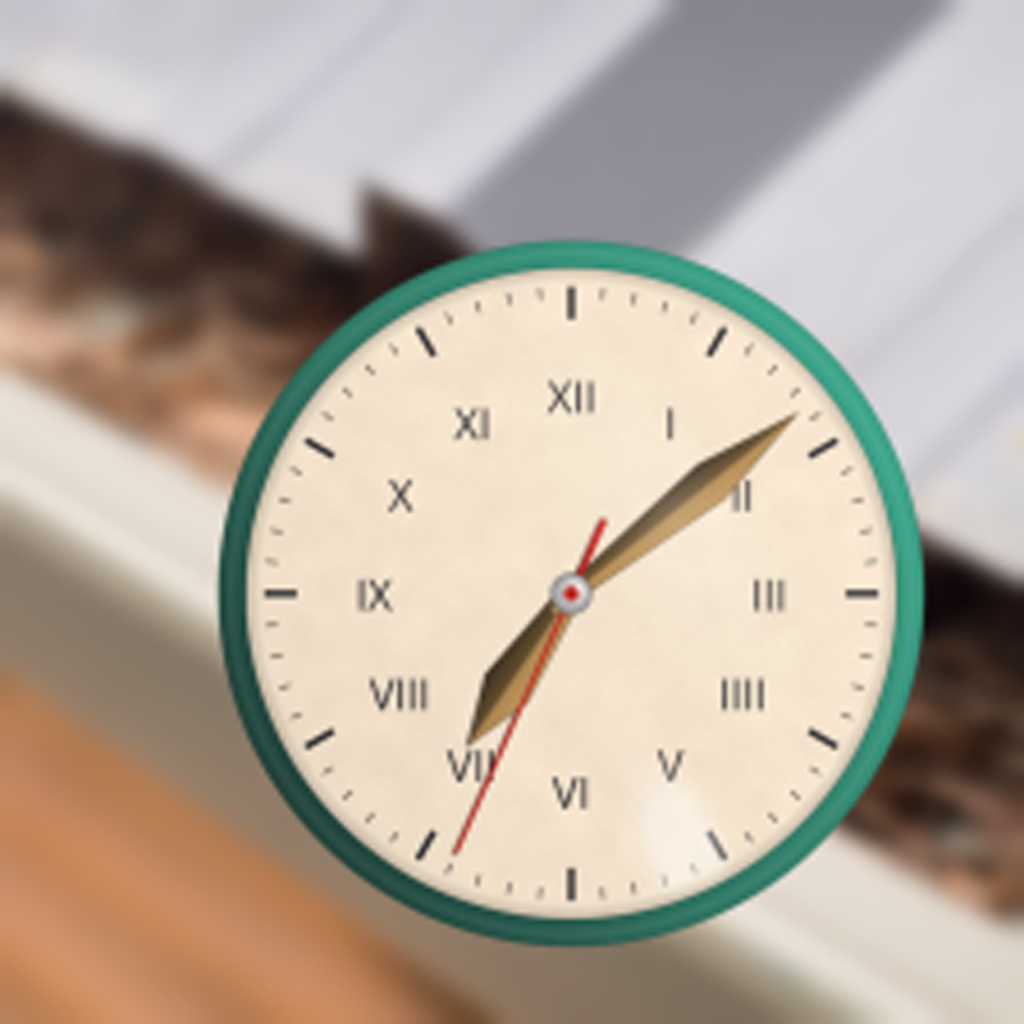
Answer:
7:08:34
